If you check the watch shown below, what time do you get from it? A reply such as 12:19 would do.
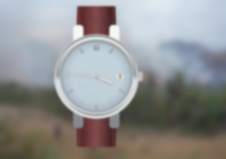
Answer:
3:46
